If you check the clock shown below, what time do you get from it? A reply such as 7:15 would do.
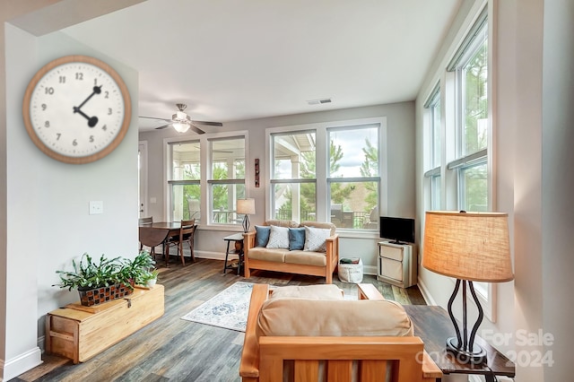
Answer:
4:07
